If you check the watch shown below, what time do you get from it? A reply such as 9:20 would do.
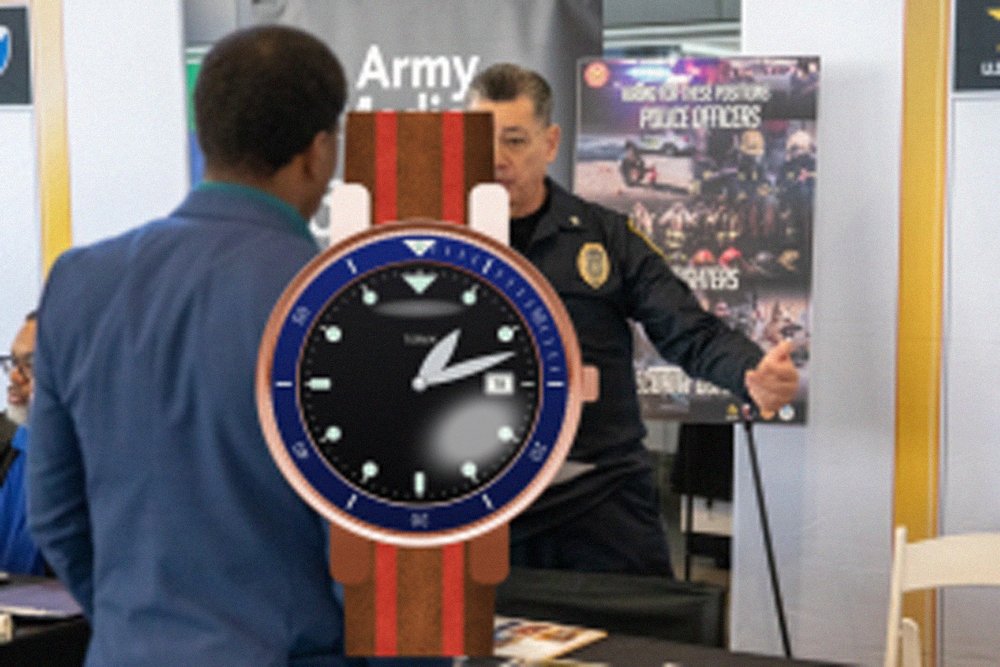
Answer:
1:12
